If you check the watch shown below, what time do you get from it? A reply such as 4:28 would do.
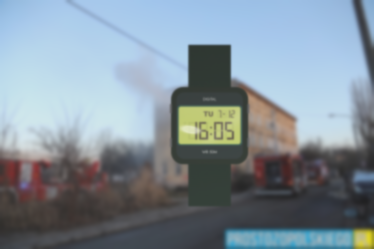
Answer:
16:05
